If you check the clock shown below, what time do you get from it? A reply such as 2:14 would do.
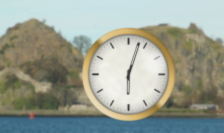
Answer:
6:03
